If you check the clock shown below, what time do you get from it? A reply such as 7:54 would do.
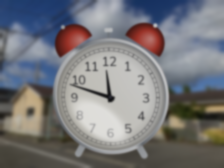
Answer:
11:48
